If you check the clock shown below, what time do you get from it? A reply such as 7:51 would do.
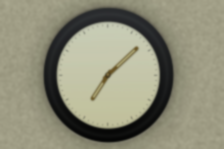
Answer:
7:08
